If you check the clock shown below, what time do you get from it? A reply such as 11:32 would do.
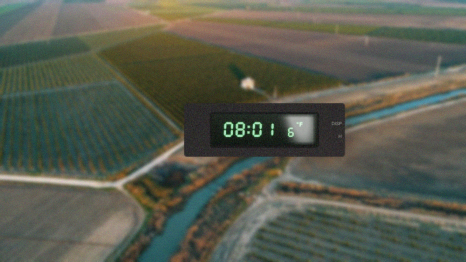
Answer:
8:01
